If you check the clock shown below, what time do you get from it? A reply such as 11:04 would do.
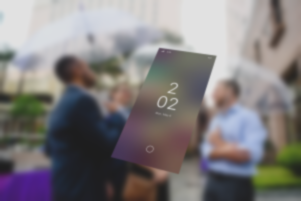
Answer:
2:02
